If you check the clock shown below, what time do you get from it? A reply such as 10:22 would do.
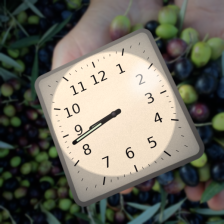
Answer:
8:43
